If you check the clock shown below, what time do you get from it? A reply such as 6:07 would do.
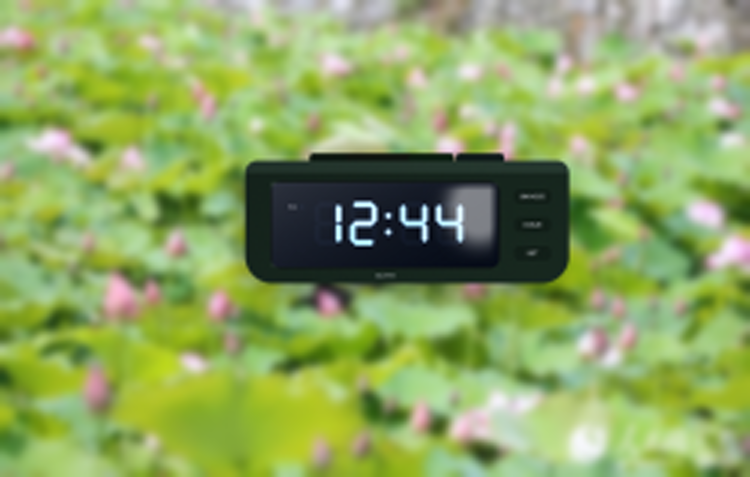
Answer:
12:44
